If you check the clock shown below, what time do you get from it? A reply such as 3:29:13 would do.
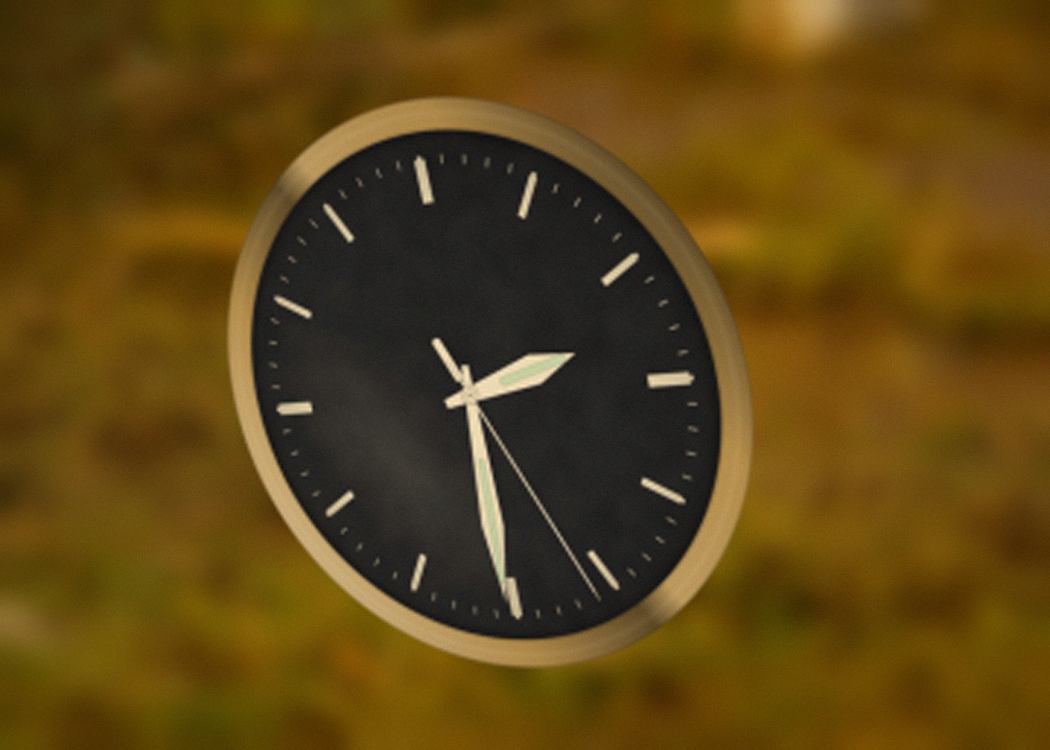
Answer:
2:30:26
